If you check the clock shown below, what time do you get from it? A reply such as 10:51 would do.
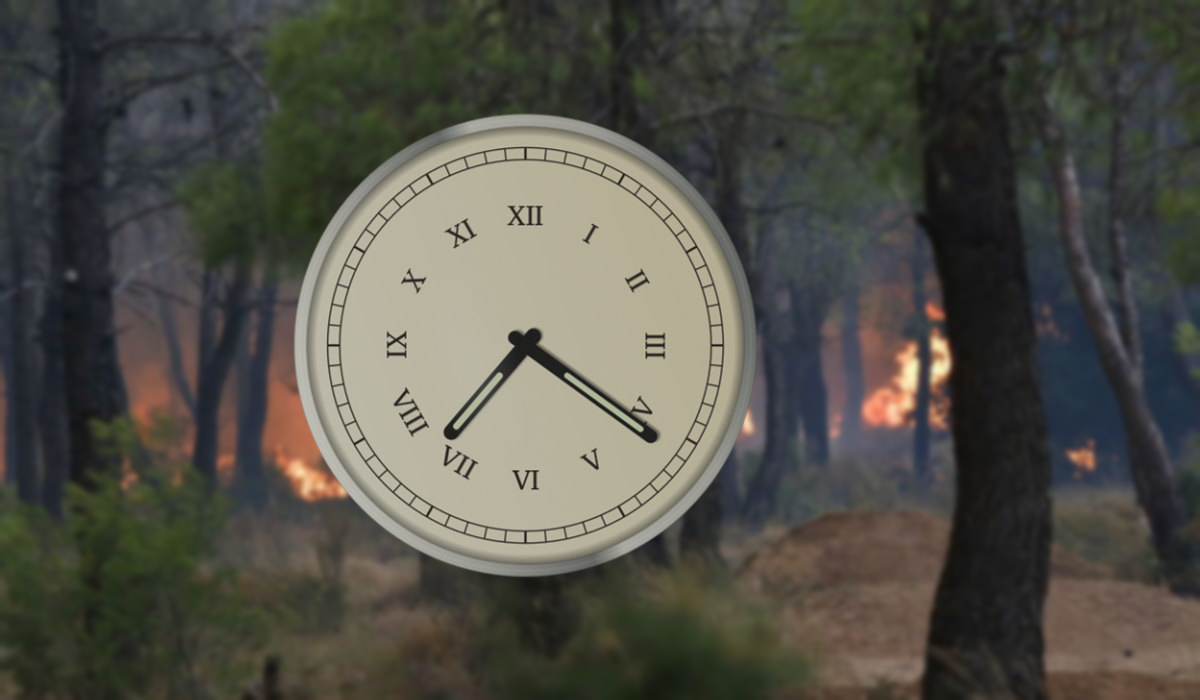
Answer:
7:21
